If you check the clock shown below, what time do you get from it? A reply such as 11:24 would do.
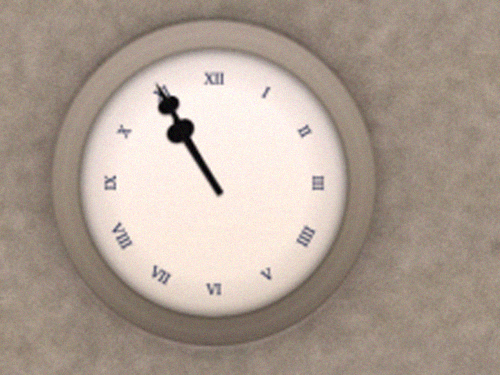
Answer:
10:55
